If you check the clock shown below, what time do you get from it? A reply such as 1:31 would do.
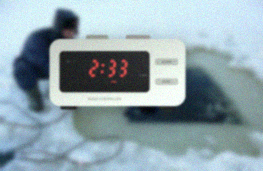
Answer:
2:33
